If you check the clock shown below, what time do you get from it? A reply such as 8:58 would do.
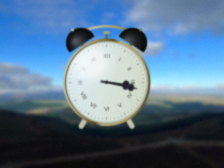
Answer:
3:17
